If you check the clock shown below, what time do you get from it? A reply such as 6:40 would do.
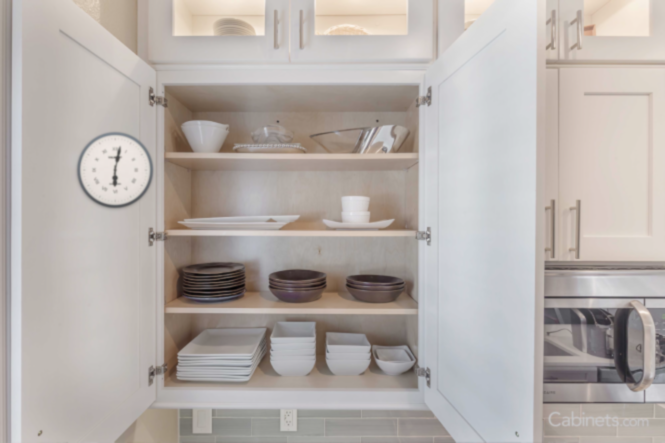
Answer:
6:02
